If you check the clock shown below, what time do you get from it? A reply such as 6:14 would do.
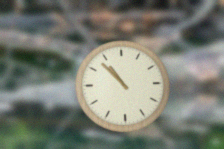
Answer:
10:53
